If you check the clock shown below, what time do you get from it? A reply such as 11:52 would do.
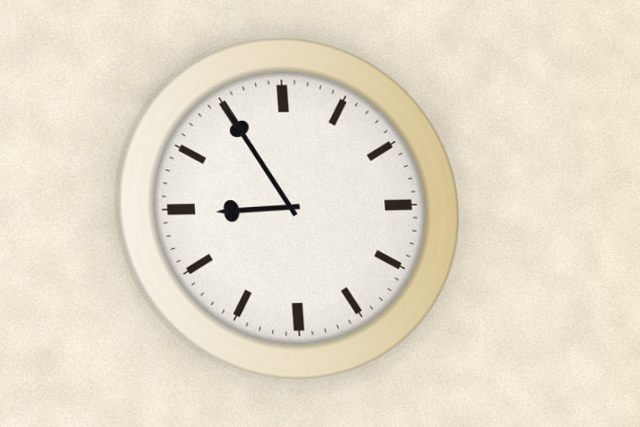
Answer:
8:55
